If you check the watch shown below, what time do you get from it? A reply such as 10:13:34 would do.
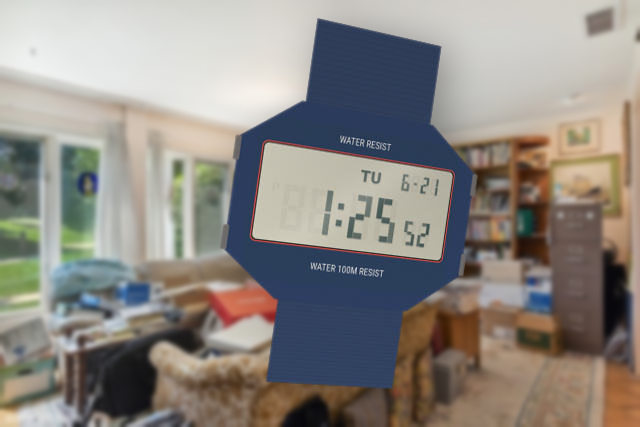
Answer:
1:25:52
